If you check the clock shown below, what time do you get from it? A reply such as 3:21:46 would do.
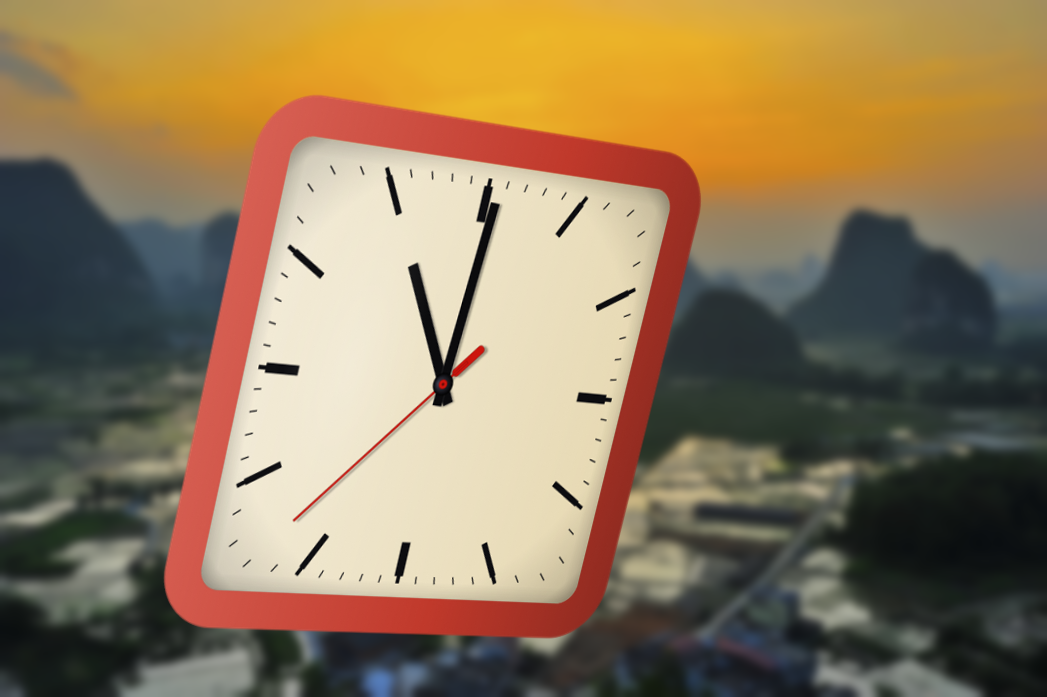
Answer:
11:00:37
